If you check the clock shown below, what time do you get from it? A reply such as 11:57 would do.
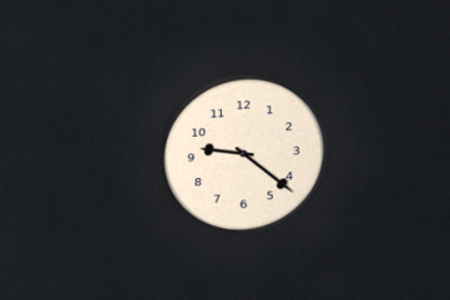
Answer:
9:22
